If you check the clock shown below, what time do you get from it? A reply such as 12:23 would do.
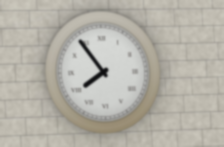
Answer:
7:54
